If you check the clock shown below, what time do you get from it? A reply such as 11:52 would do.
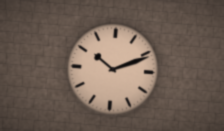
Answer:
10:11
